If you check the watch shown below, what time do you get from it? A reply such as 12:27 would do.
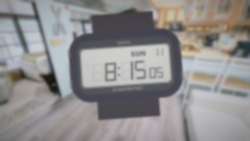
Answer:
8:15
